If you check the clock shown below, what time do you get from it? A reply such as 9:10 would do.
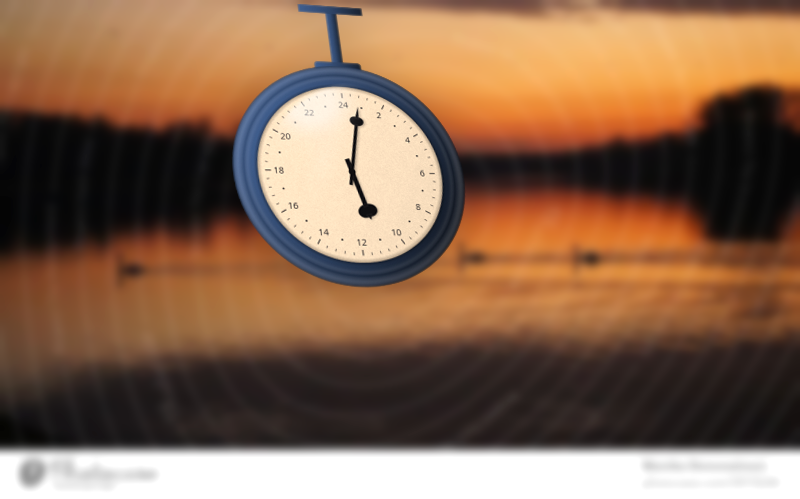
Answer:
11:02
